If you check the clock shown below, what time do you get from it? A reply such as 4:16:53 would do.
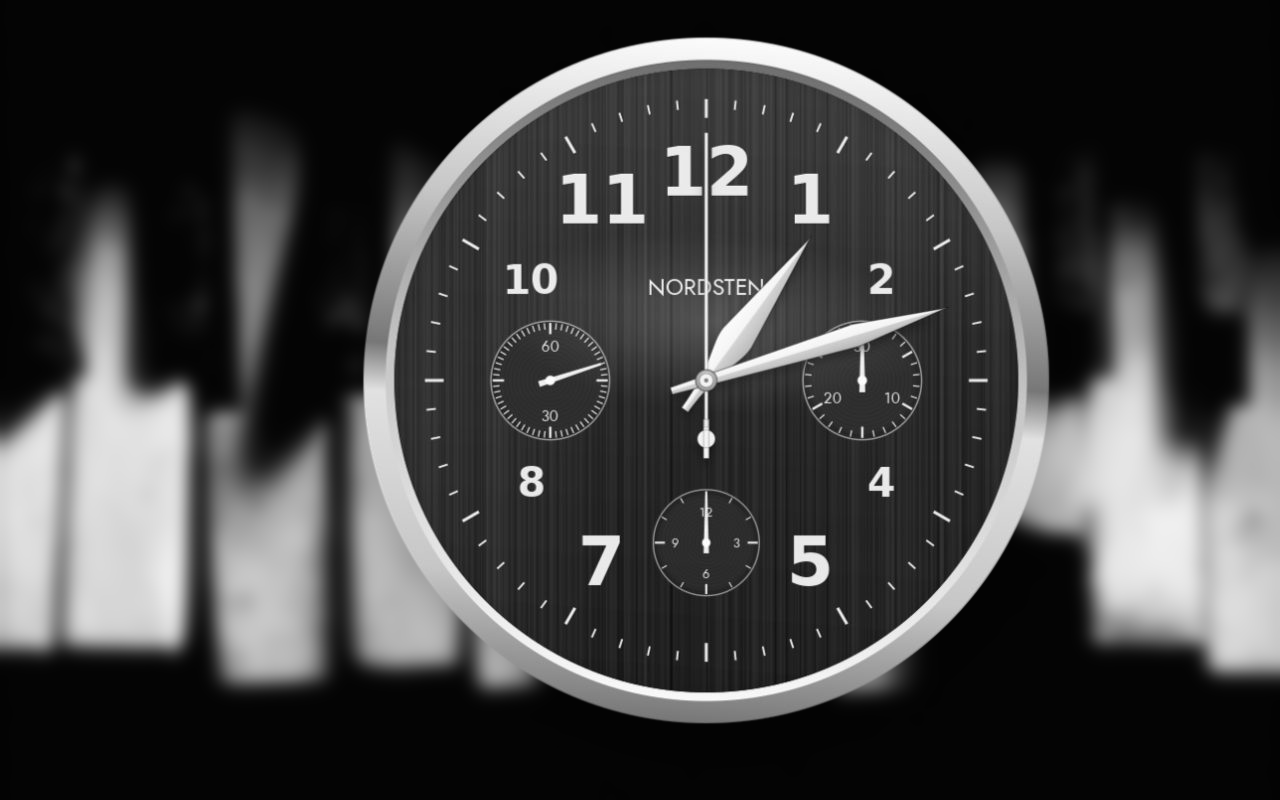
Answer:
1:12:12
